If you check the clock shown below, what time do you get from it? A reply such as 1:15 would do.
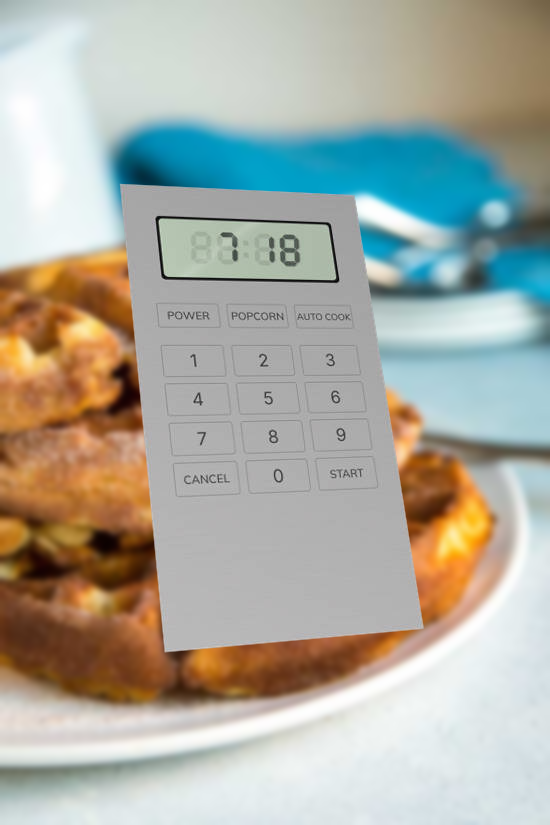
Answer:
7:18
